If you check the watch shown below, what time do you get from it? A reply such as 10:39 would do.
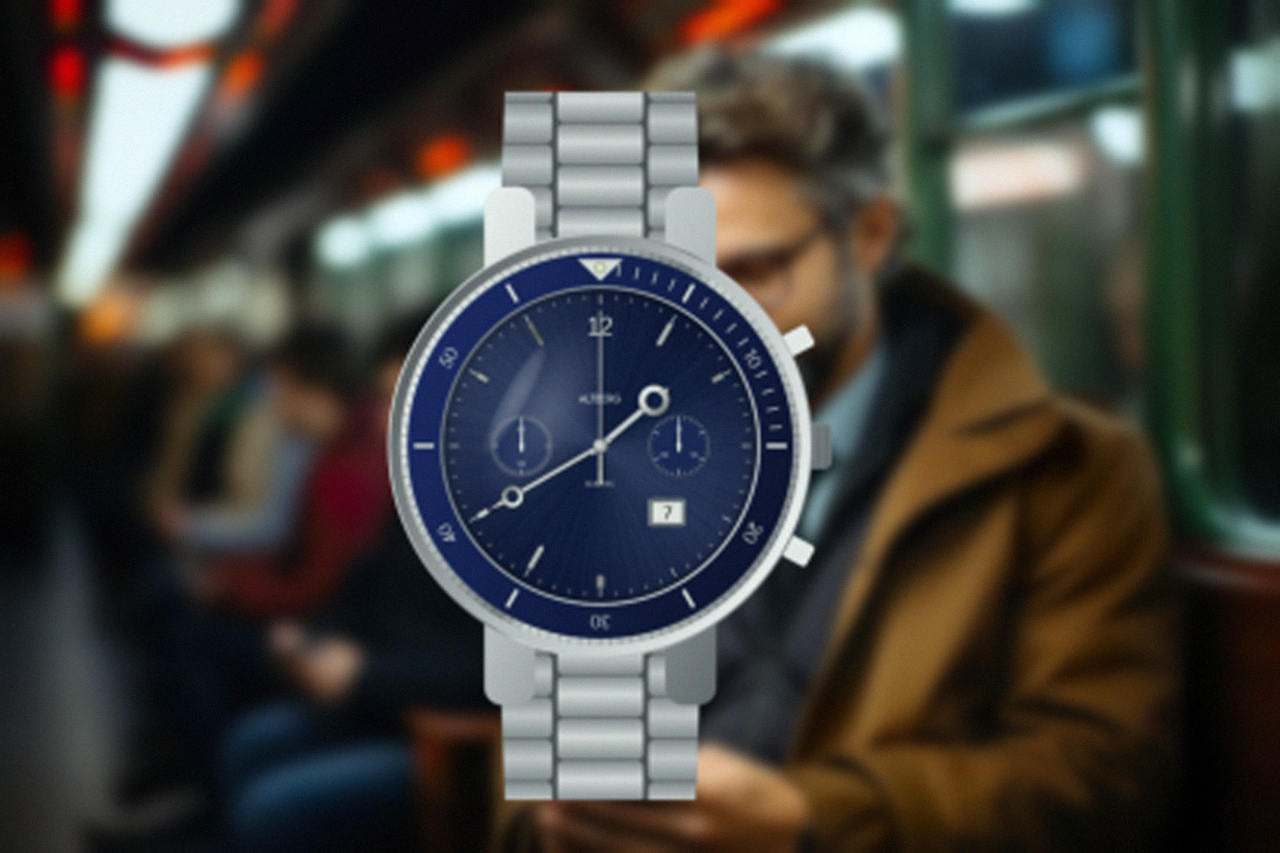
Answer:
1:40
